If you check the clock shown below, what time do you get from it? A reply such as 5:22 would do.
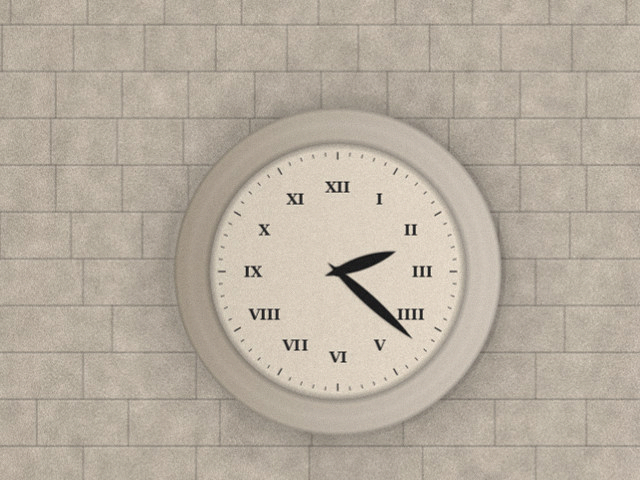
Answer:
2:22
